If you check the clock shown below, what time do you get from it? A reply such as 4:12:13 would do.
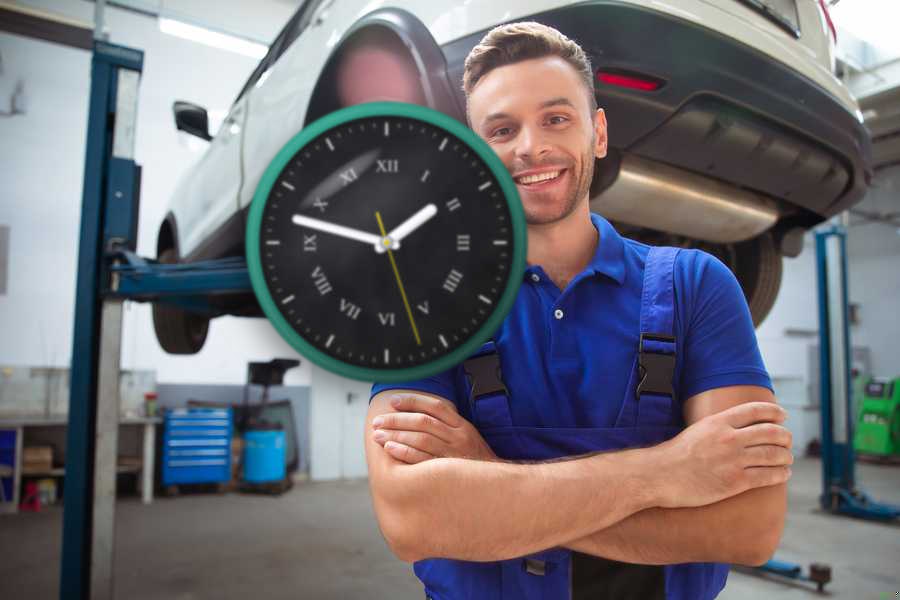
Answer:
1:47:27
